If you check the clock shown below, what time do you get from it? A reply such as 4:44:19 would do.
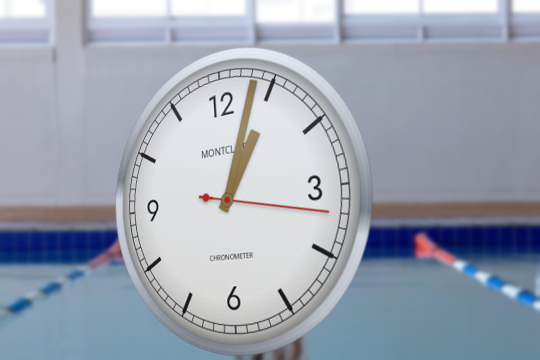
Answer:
1:03:17
